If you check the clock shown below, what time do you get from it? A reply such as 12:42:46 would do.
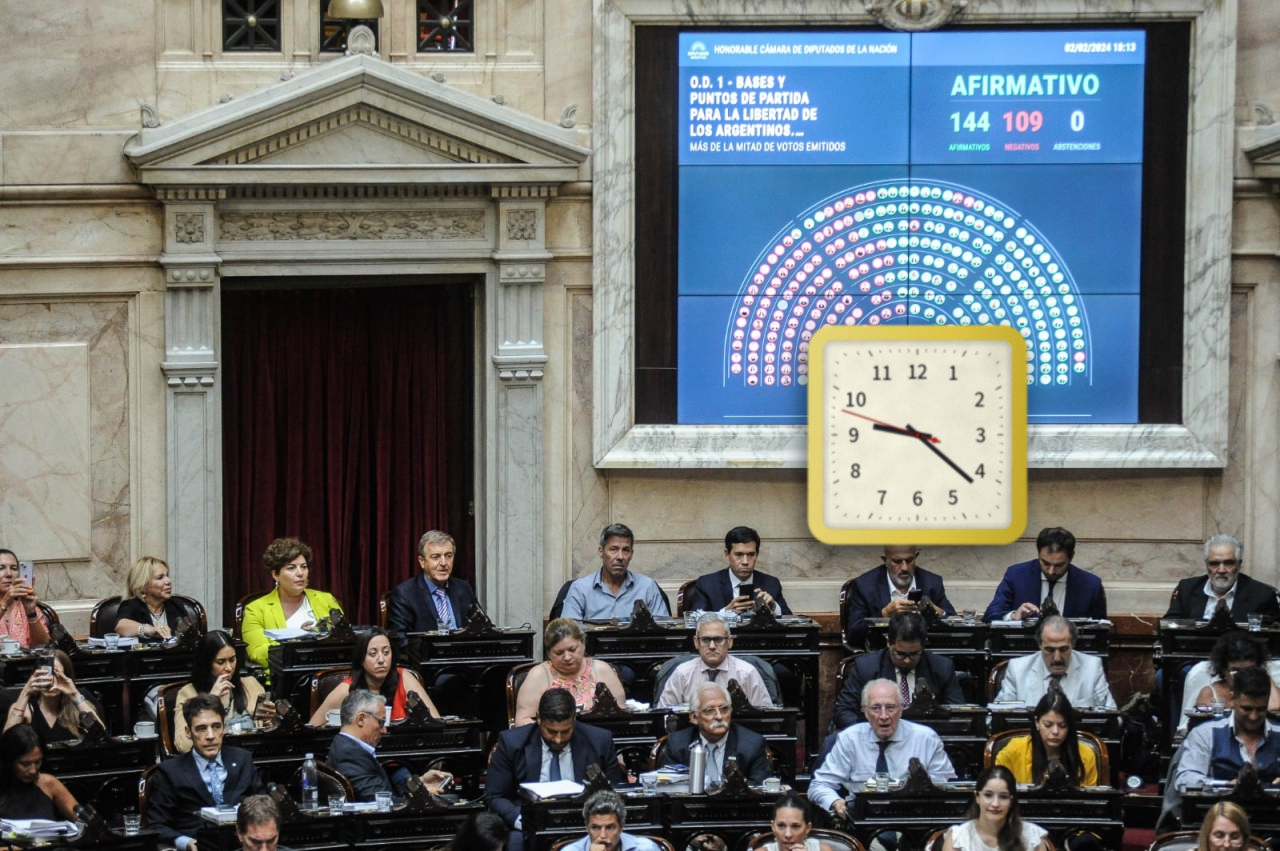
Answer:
9:21:48
